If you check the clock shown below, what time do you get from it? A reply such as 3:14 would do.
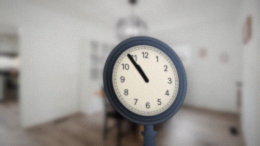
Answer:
10:54
